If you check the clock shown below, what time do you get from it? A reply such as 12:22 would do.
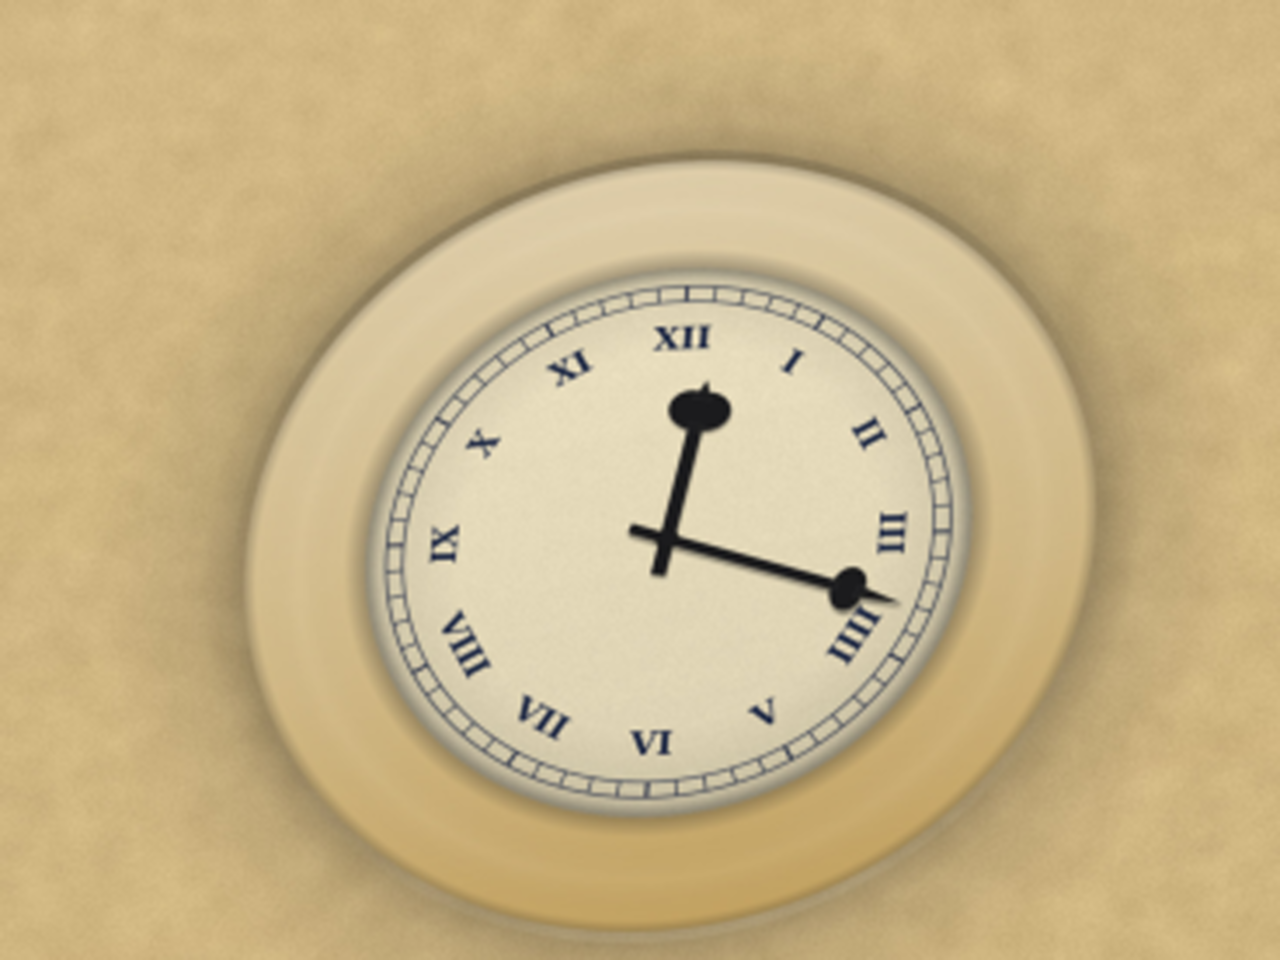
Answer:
12:18
